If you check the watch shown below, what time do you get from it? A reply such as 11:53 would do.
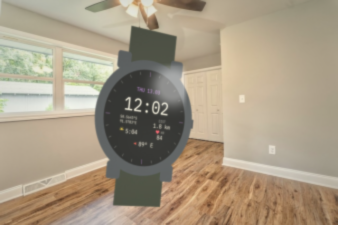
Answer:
12:02
